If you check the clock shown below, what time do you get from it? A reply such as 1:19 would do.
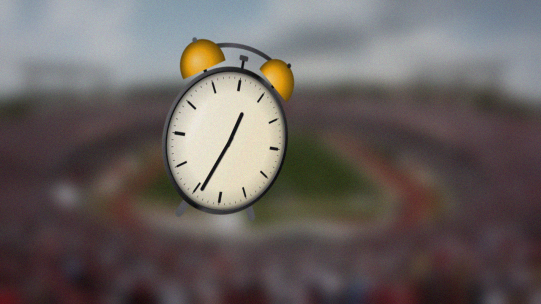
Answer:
12:34
